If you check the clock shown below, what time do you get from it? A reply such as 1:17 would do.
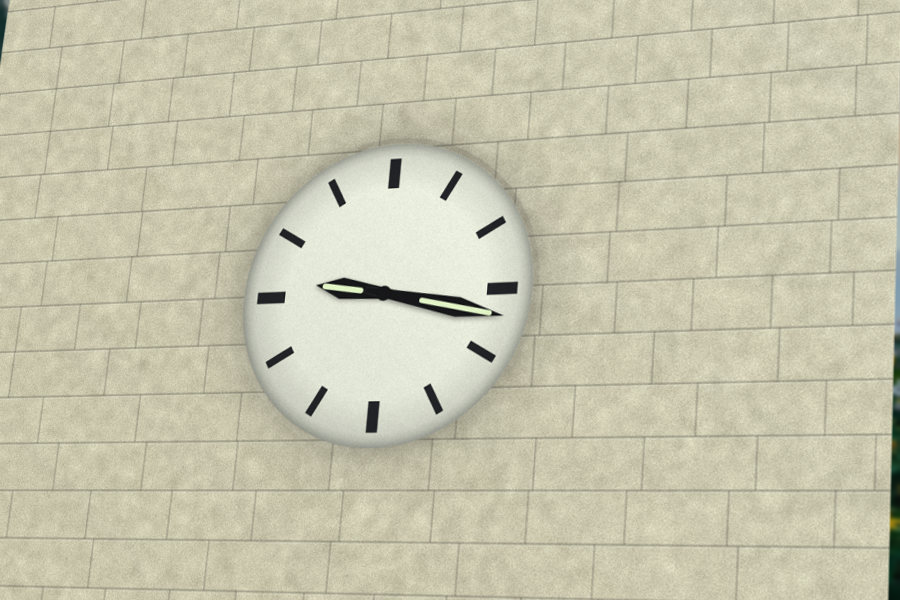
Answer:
9:17
